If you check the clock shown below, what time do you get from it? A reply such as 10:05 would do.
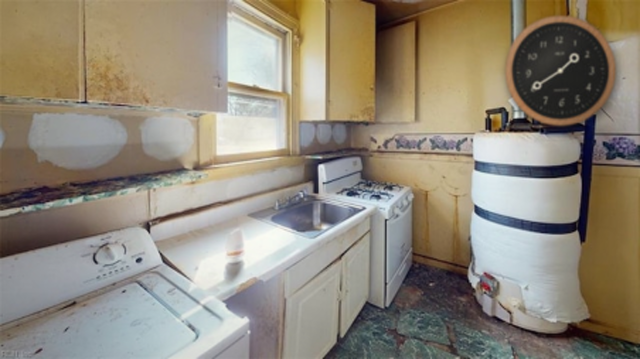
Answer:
1:40
